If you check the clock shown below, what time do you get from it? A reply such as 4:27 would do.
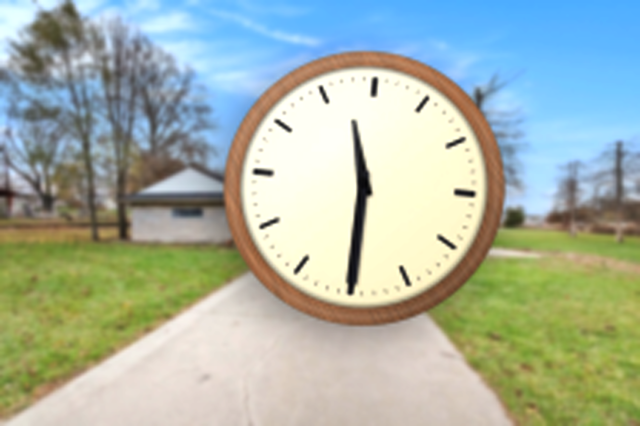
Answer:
11:30
